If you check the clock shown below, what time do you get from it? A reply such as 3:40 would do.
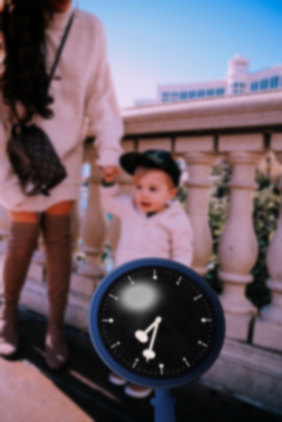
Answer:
7:33
